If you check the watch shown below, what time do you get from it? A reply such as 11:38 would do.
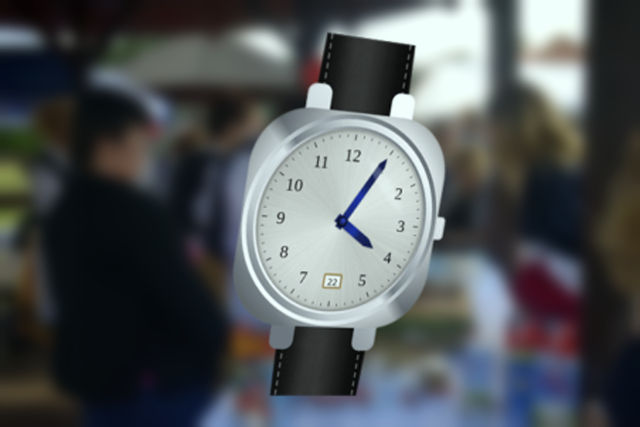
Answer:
4:05
